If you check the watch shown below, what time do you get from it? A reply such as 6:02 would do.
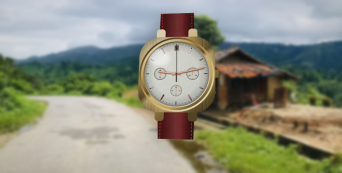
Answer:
9:13
